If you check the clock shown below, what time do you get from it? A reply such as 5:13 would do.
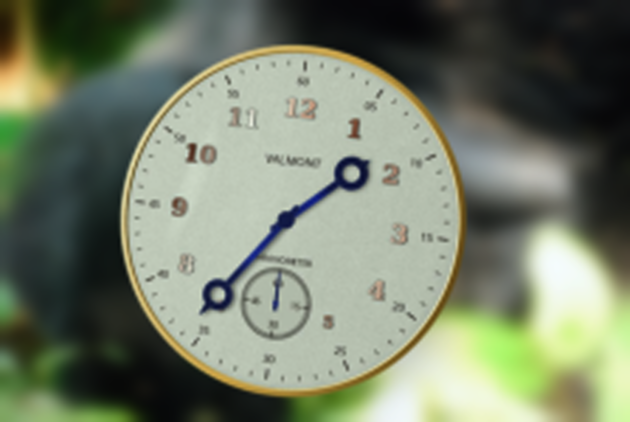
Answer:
1:36
